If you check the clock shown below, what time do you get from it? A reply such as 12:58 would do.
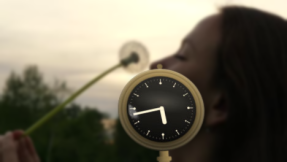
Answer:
5:43
